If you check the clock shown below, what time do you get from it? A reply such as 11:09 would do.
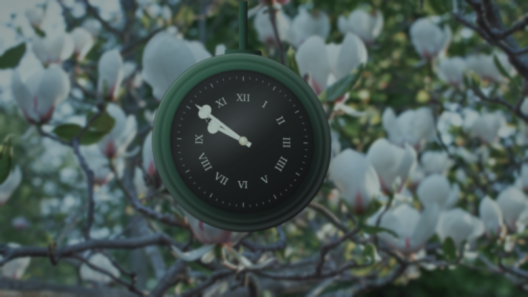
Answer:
9:51
